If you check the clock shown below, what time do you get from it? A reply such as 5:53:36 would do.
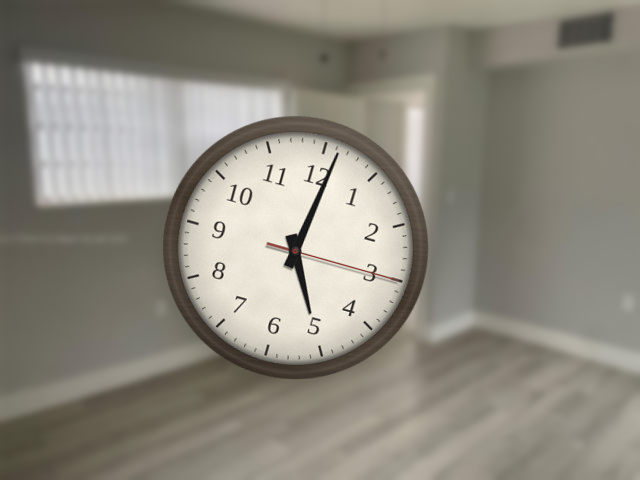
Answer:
5:01:15
